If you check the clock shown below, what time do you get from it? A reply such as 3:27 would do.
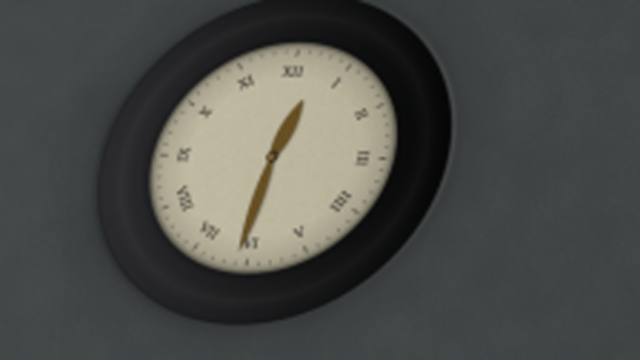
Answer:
12:31
